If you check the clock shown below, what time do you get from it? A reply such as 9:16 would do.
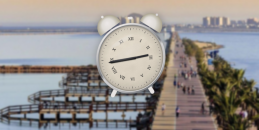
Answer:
2:44
